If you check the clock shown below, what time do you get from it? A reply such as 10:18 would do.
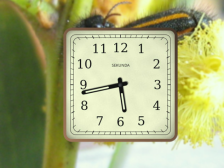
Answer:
5:43
